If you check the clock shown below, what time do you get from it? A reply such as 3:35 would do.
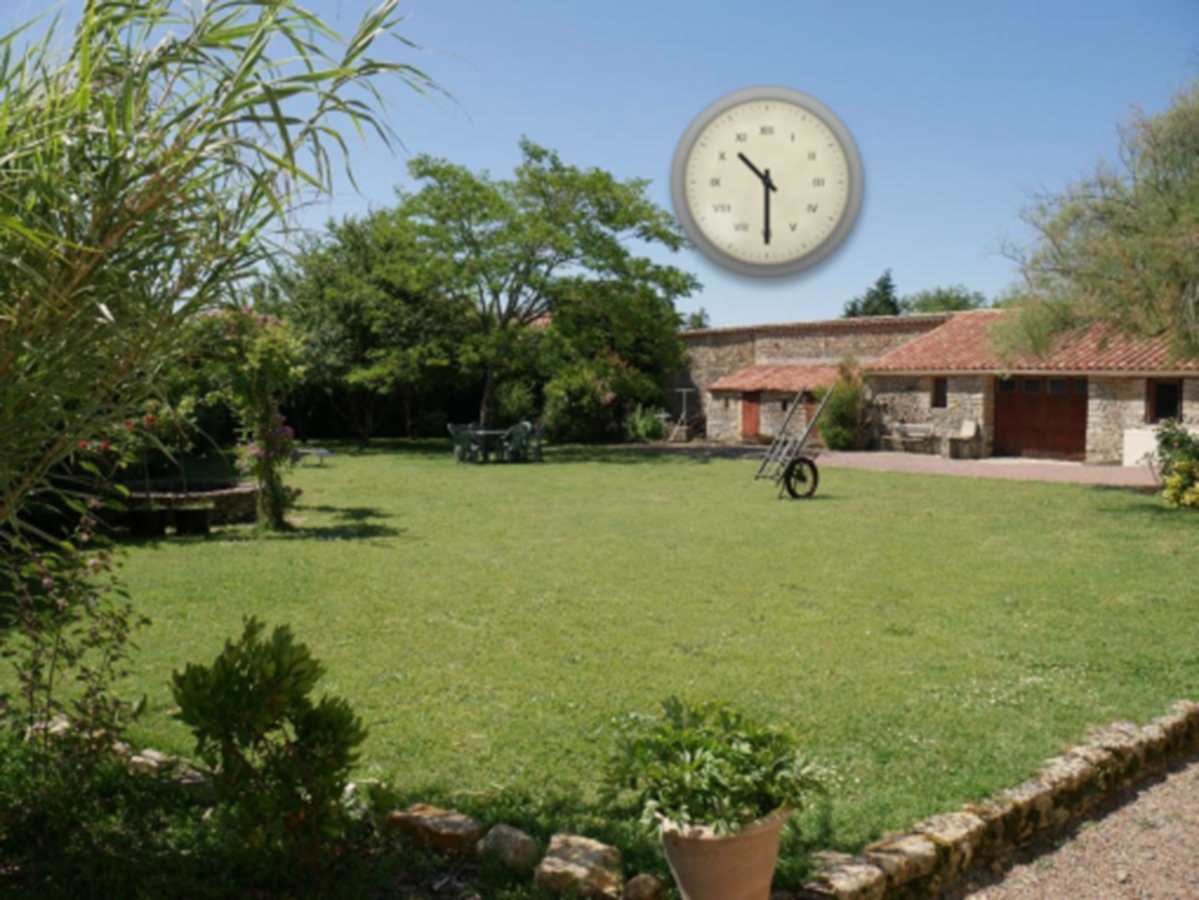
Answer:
10:30
